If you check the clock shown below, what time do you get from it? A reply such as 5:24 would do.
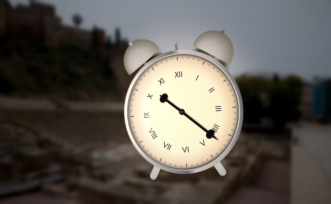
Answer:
10:22
